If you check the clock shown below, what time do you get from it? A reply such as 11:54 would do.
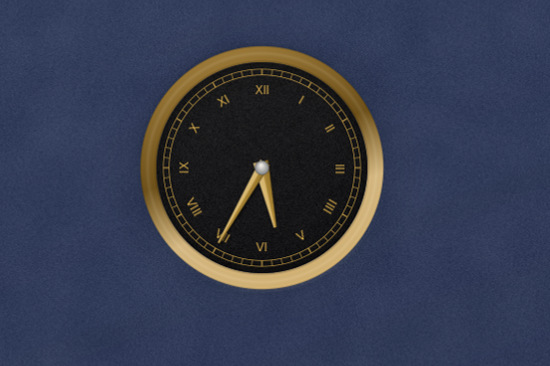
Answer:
5:35
